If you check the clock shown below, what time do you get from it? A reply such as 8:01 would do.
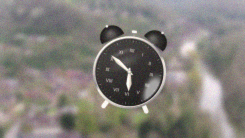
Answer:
5:51
